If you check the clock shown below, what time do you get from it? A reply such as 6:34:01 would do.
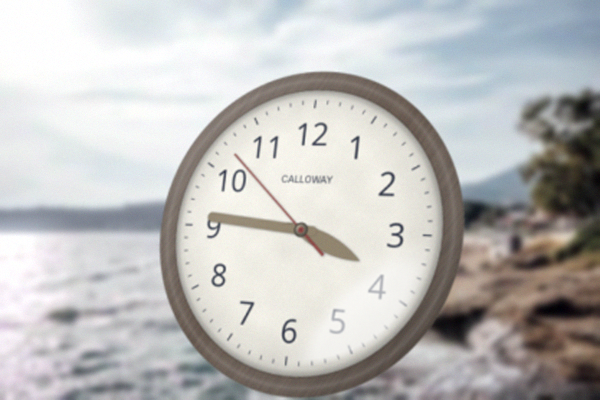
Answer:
3:45:52
